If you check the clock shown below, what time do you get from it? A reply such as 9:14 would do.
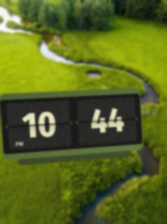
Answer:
10:44
